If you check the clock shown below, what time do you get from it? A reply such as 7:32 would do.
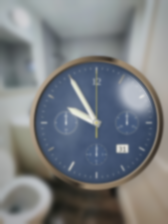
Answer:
9:55
